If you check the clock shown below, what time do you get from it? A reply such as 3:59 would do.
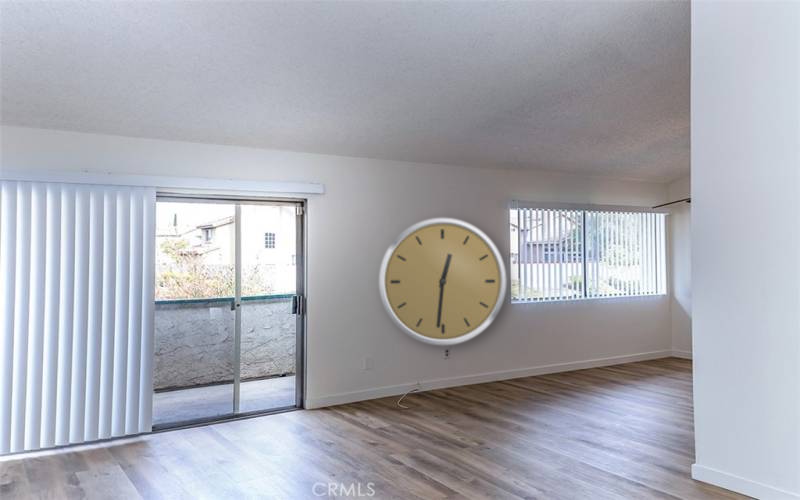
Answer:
12:31
